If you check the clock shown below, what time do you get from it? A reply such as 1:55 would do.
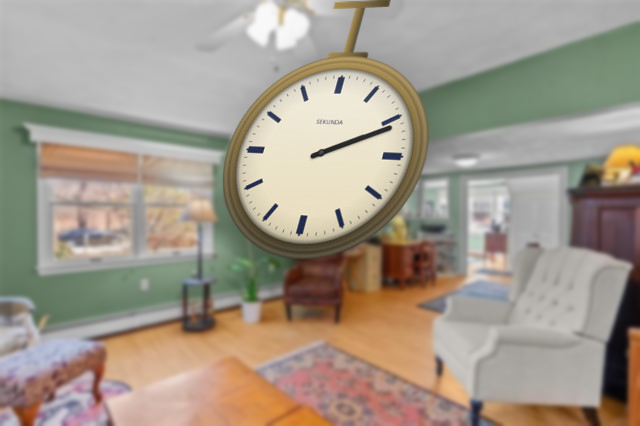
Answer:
2:11
